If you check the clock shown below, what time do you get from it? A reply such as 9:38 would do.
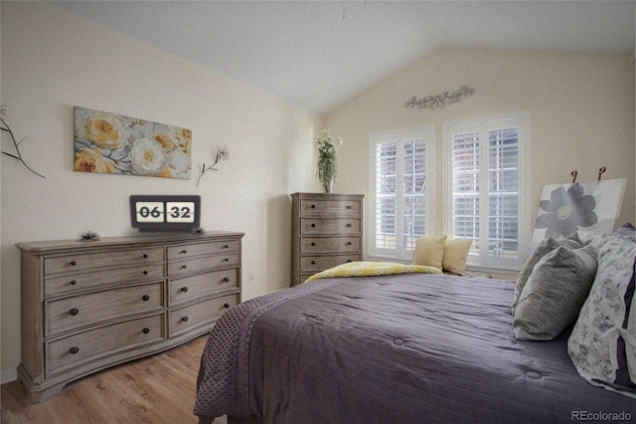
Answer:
6:32
